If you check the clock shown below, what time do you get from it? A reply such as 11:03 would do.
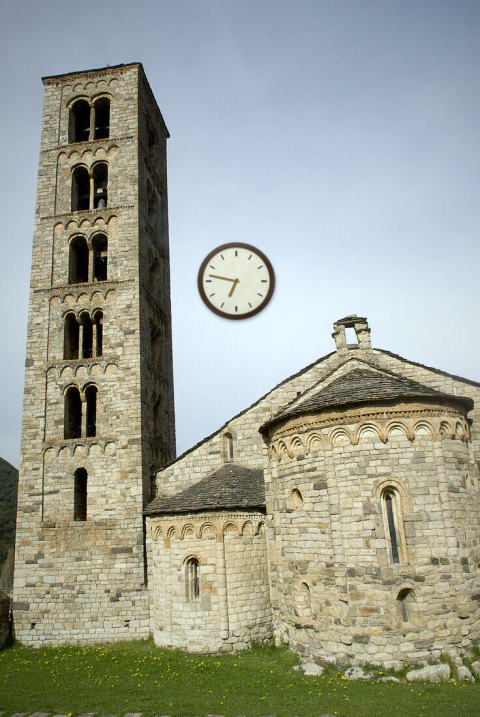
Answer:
6:47
